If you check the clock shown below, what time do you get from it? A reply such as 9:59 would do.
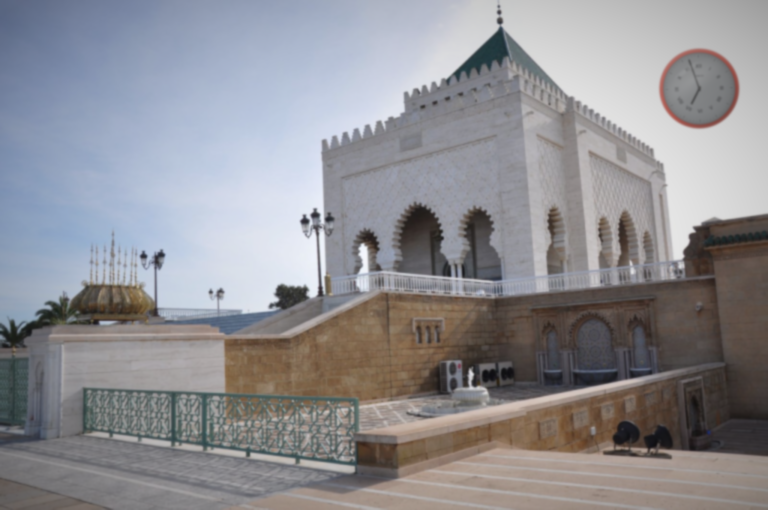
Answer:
6:57
